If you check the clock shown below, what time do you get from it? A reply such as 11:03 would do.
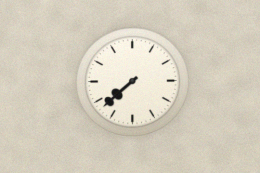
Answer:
7:38
